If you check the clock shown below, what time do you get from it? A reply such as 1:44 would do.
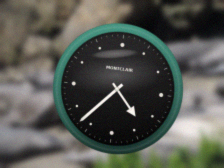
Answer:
4:37
